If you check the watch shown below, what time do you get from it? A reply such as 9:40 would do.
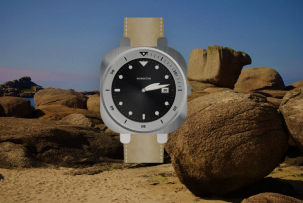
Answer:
2:13
